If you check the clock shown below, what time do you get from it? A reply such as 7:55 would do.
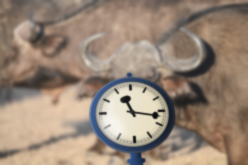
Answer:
11:17
